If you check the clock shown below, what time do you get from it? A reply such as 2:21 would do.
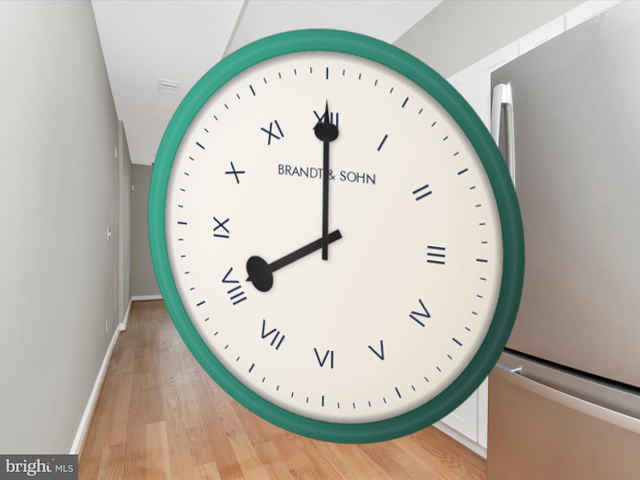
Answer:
8:00
